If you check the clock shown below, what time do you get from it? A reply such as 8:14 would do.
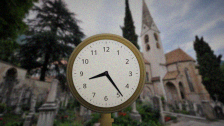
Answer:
8:24
